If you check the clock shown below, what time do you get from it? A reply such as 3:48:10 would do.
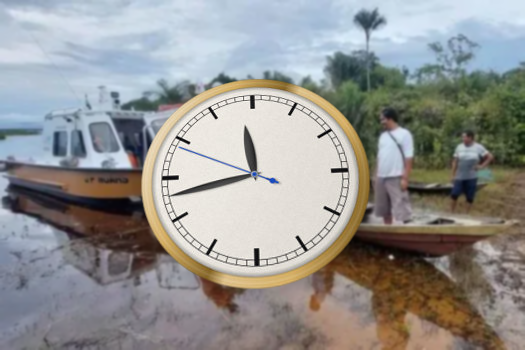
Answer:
11:42:49
